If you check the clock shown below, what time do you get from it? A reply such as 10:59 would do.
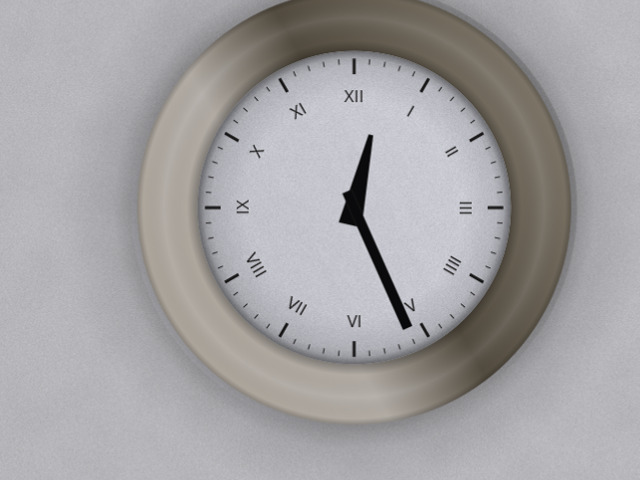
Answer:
12:26
